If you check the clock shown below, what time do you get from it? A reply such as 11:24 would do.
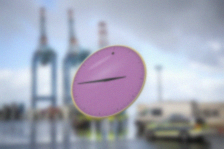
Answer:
2:44
